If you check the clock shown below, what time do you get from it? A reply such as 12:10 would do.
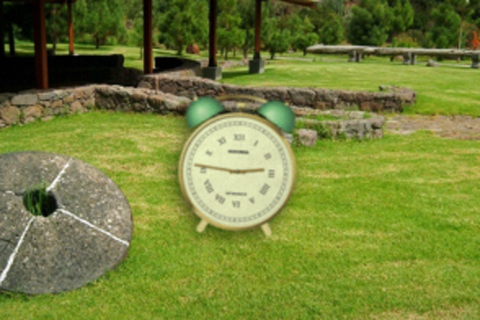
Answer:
2:46
